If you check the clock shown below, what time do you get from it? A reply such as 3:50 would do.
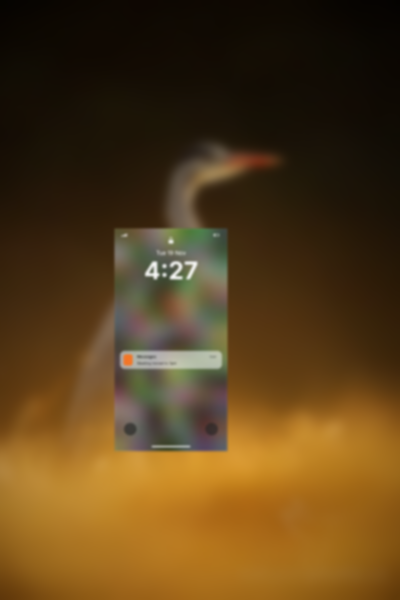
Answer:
4:27
